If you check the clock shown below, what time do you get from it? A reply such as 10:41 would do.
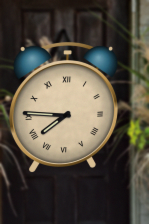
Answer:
7:46
